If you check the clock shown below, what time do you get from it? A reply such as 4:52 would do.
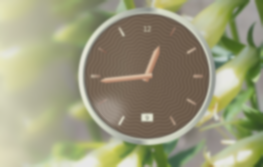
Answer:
12:44
